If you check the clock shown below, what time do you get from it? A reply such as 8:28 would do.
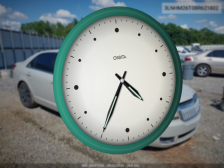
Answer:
4:35
